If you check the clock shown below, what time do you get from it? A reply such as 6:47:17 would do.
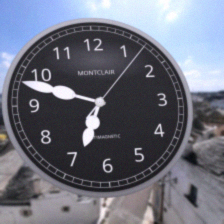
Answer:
6:48:07
